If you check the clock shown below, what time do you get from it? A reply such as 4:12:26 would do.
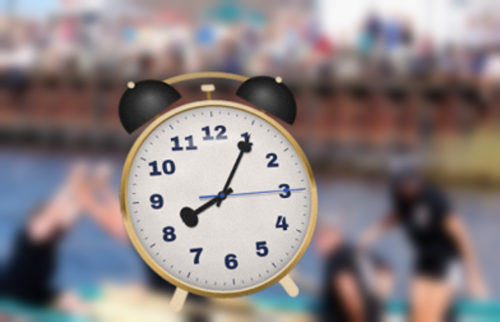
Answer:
8:05:15
